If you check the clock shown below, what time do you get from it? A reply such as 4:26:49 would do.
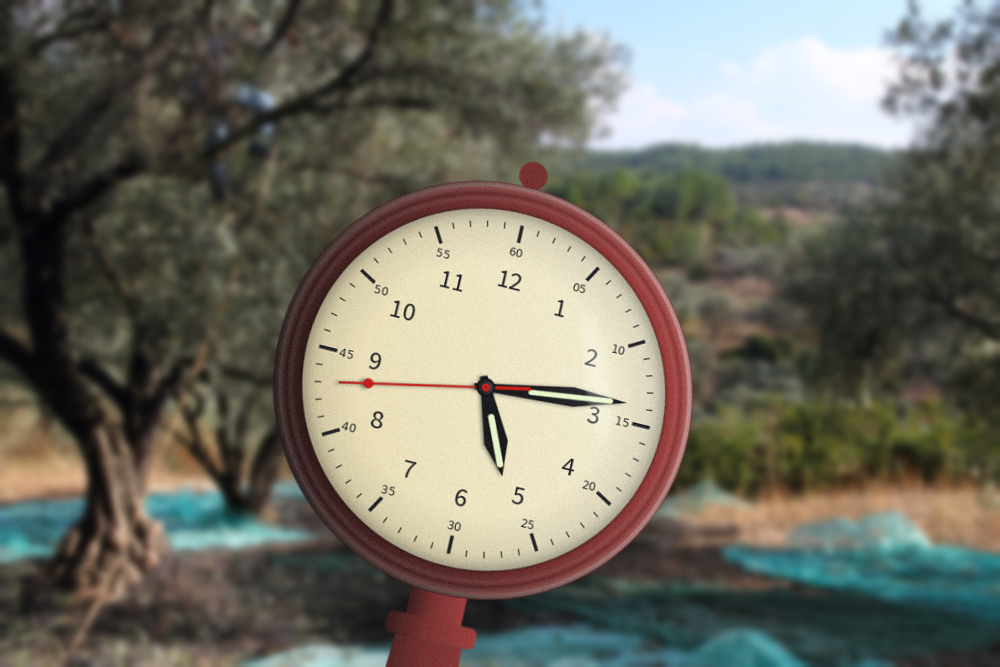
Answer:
5:13:43
